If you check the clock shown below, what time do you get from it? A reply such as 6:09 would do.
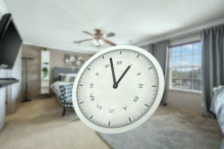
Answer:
12:57
